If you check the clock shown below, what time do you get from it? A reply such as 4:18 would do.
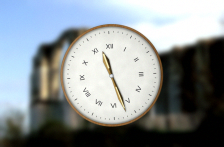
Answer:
11:27
